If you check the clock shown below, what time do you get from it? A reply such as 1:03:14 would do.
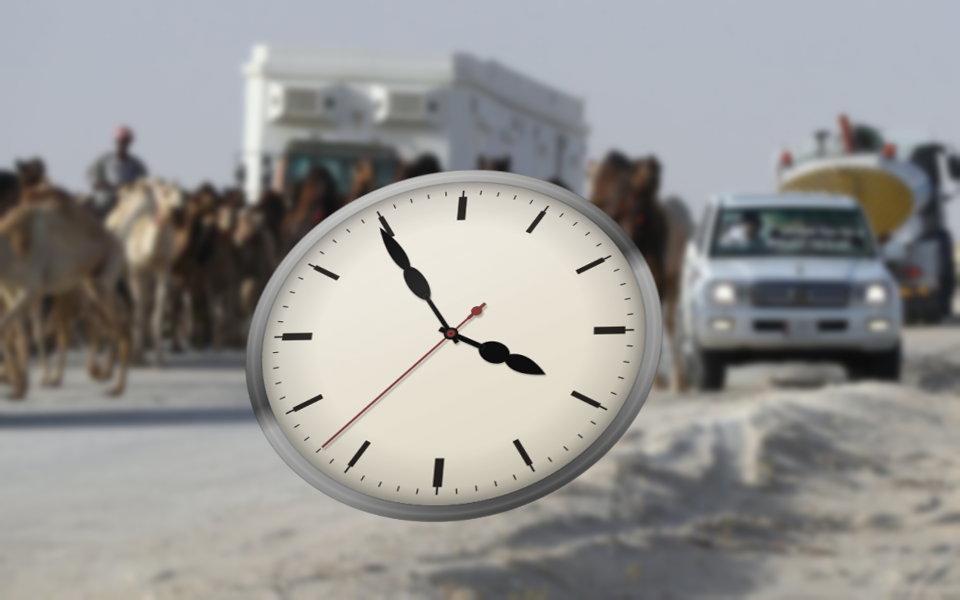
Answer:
3:54:37
